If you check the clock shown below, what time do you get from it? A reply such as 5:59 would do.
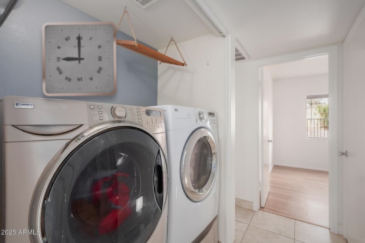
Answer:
9:00
